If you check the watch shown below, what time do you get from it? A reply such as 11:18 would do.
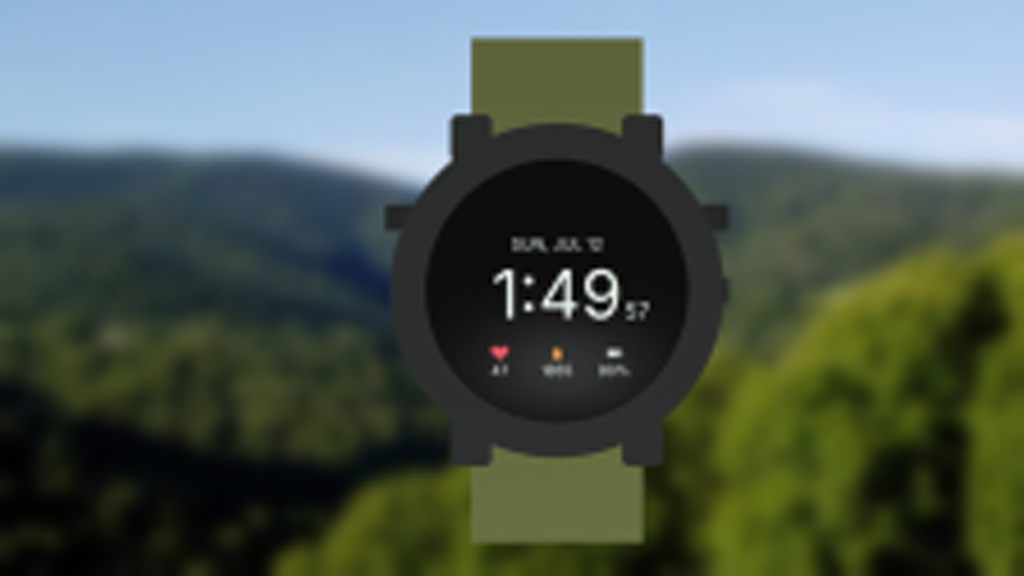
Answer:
1:49
